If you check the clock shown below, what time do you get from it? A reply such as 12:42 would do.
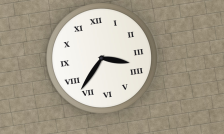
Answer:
3:37
